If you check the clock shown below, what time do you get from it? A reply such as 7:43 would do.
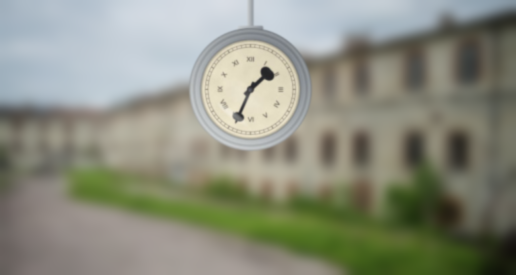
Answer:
1:34
